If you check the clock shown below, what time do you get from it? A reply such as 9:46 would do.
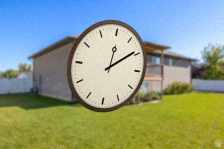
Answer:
12:09
